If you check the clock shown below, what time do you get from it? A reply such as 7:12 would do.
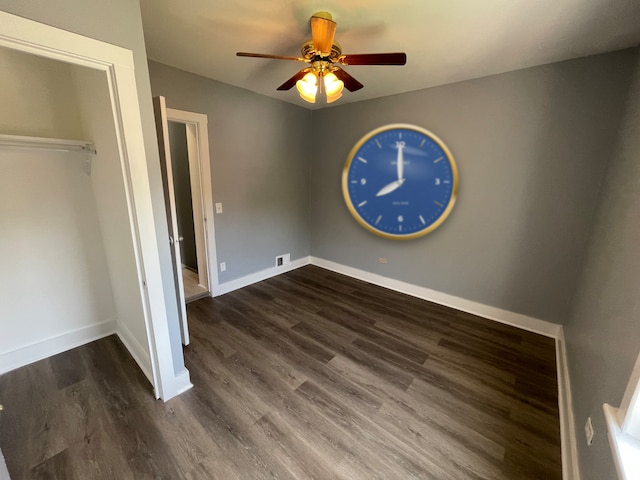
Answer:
8:00
